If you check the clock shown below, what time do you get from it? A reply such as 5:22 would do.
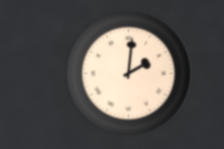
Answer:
2:01
